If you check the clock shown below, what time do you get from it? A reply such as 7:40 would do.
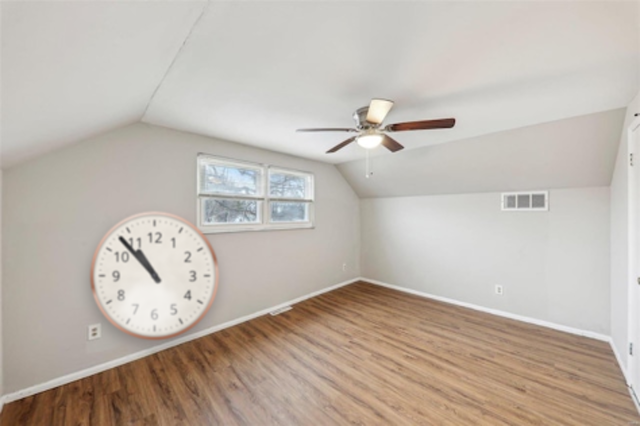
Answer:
10:53
